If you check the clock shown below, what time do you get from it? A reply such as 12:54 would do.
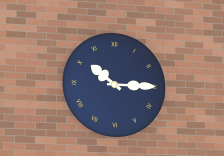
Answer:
10:15
